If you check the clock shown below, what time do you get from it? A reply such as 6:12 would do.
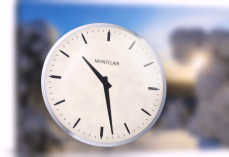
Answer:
10:28
